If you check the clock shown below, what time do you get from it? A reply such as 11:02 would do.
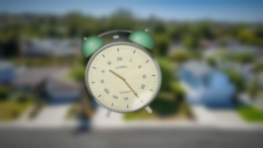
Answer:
10:25
